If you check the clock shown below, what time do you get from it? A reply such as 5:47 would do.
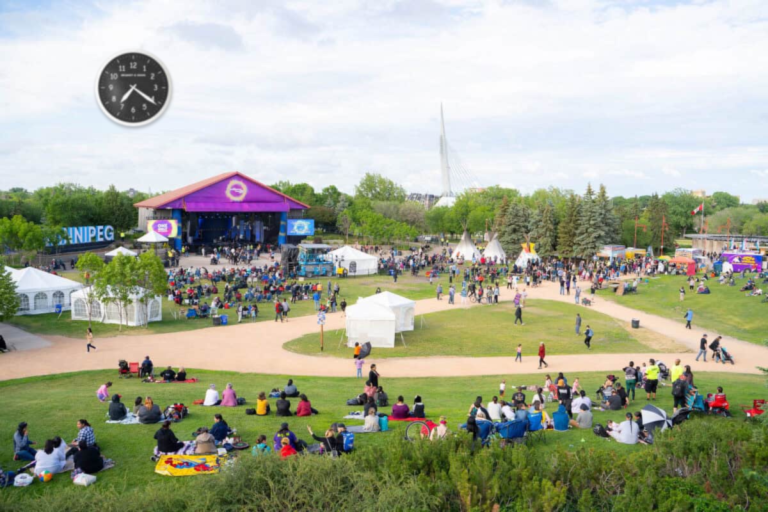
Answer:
7:21
